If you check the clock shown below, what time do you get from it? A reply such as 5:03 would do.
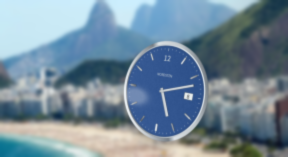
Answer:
5:12
